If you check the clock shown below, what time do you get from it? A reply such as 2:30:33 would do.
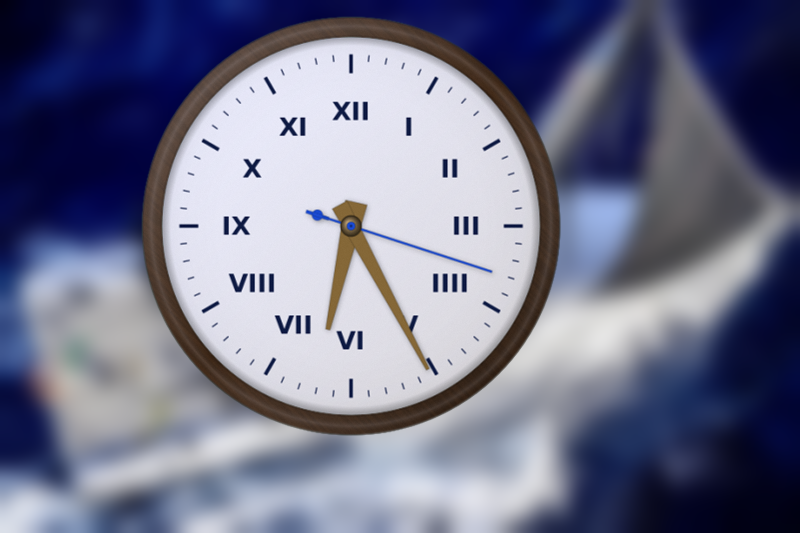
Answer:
6:25:18
